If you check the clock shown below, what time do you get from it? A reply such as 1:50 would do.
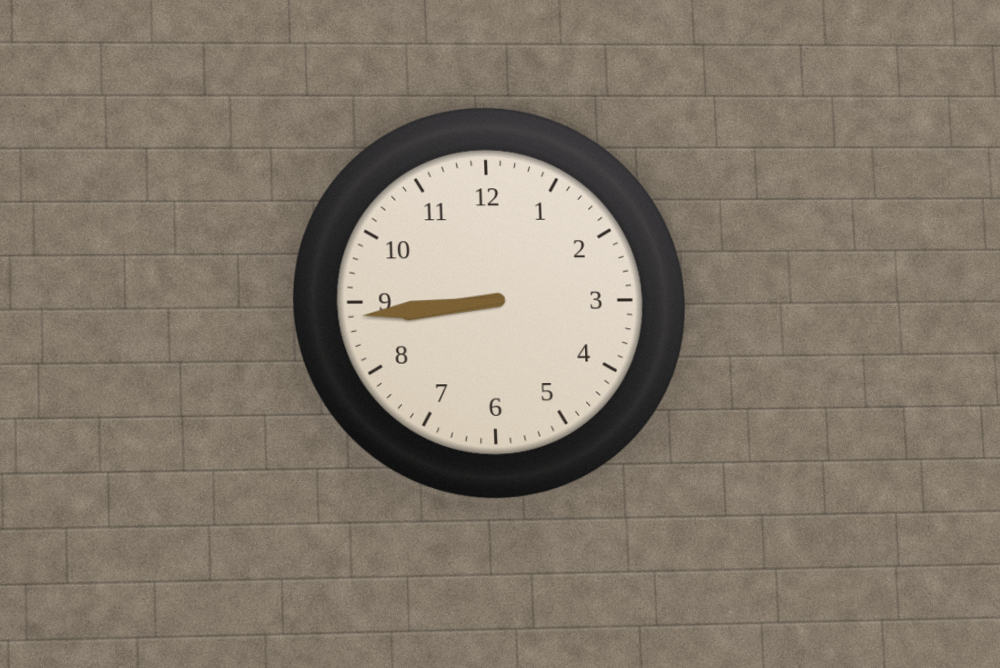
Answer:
8:44
